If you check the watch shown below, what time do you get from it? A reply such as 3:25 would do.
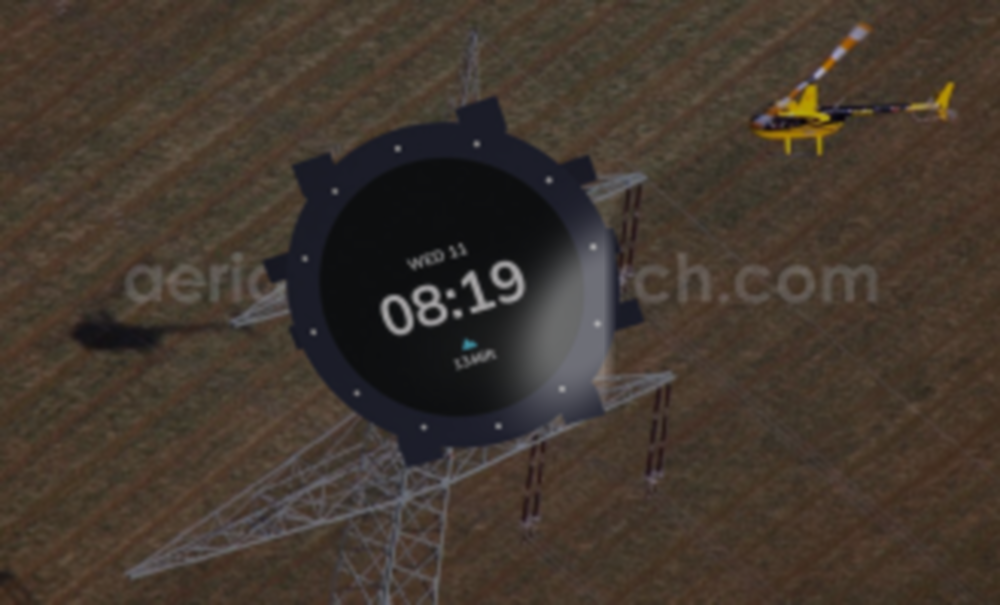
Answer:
8:19
